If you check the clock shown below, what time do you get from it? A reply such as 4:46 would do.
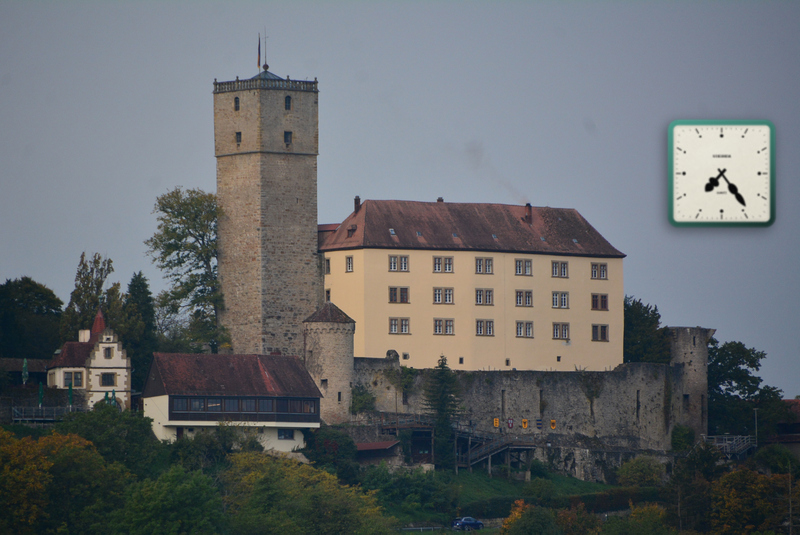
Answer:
7:24
